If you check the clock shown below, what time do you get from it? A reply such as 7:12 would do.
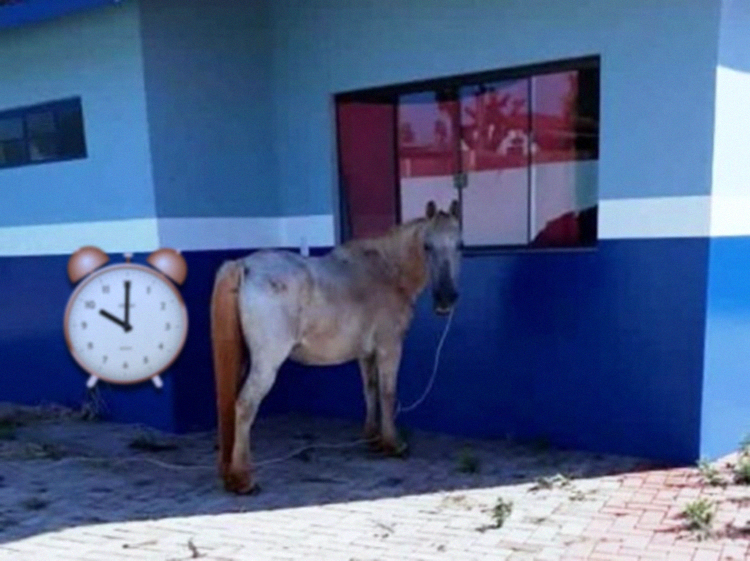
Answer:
10:00
